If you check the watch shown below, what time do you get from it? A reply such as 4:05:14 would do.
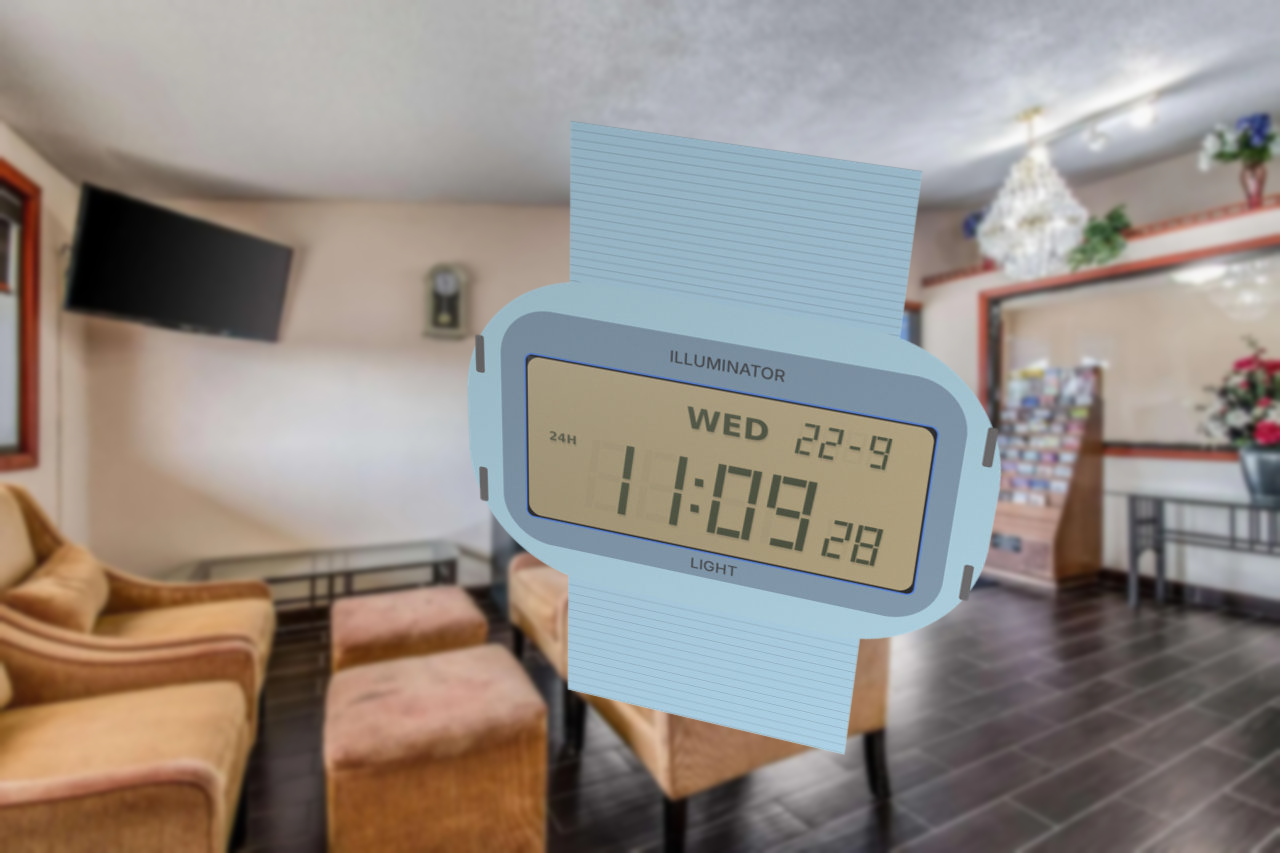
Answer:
11:09:28
